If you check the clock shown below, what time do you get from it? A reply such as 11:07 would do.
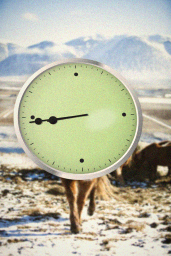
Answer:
8:44
